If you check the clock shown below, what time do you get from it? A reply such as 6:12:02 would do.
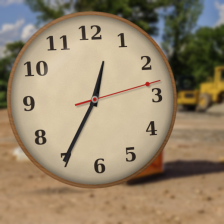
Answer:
12:35:13
